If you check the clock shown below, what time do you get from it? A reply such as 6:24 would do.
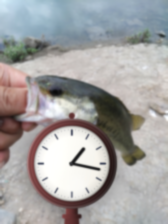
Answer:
1:17
